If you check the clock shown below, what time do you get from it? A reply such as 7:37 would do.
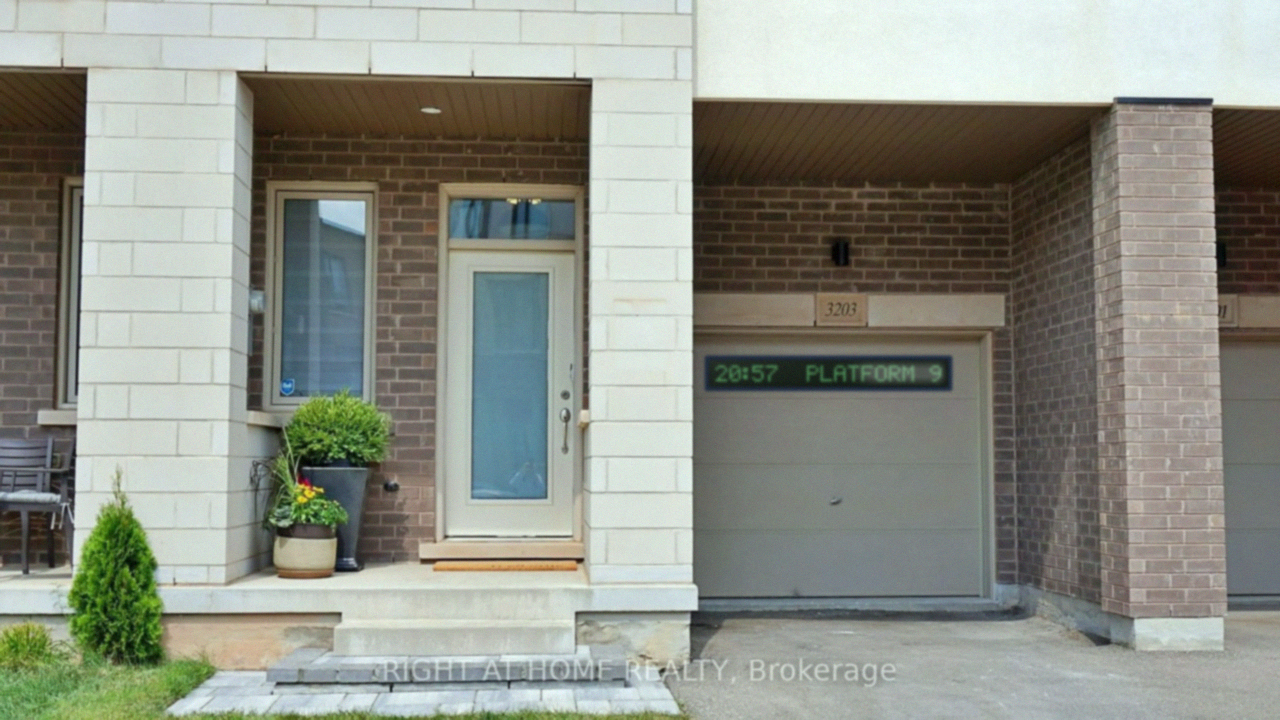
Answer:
20:57
